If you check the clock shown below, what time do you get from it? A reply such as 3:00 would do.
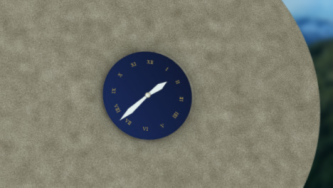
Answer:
1:37
